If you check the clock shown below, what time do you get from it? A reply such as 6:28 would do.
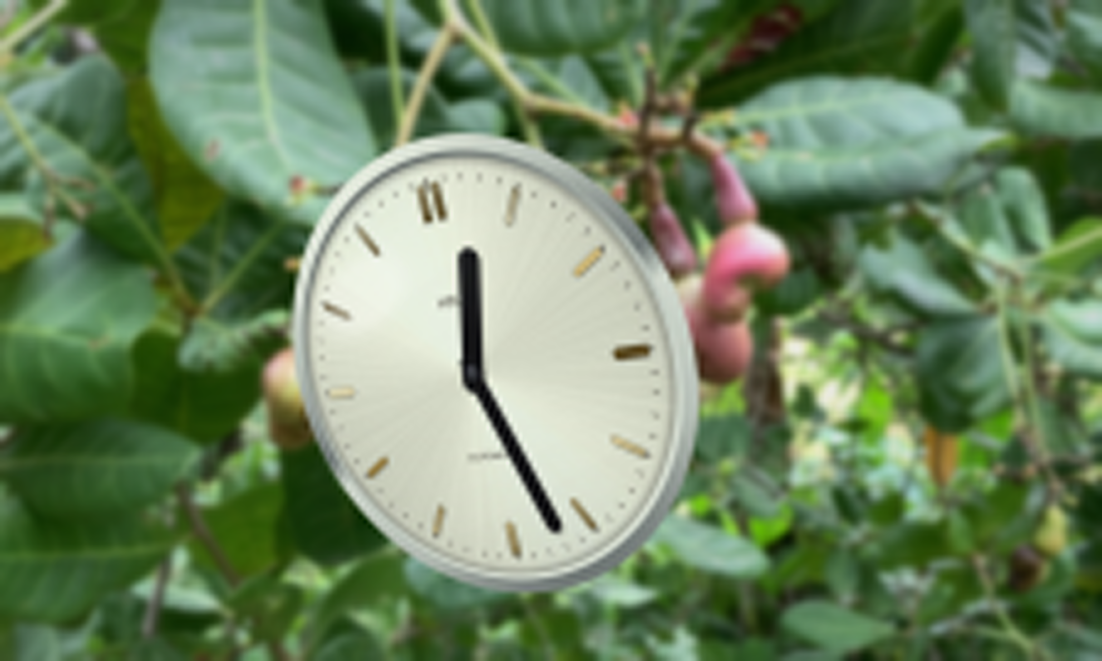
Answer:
12:27
